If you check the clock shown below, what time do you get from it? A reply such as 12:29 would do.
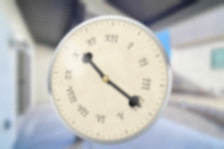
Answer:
10:20
